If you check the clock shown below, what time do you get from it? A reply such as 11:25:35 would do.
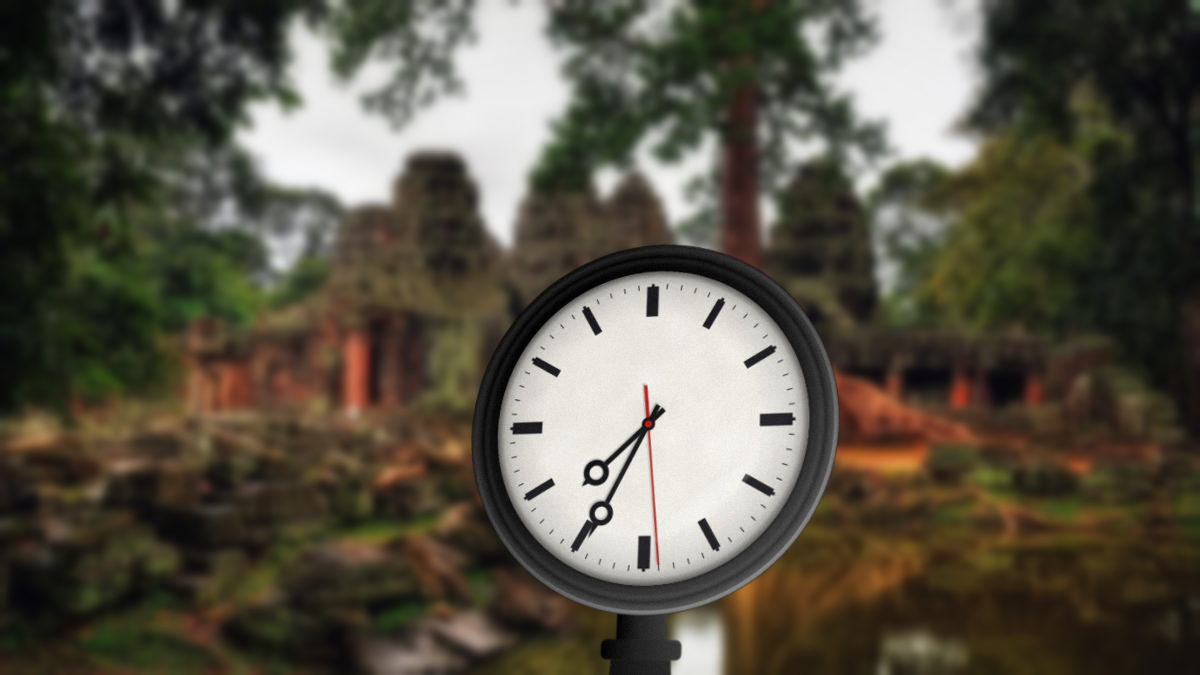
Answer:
7:34:29
